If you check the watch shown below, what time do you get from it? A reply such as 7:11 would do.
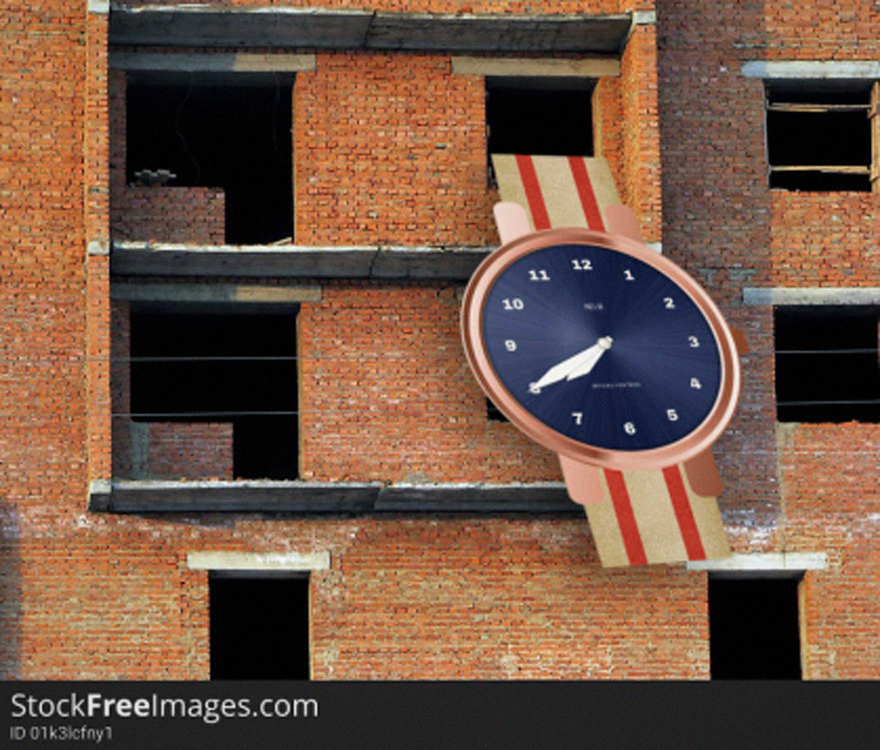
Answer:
7:40
